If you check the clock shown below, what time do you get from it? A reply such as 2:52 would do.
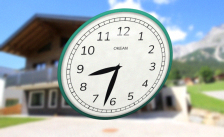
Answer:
8:32
